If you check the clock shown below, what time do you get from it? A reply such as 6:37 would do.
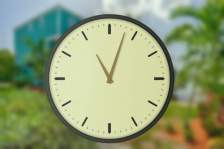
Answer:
11:03
